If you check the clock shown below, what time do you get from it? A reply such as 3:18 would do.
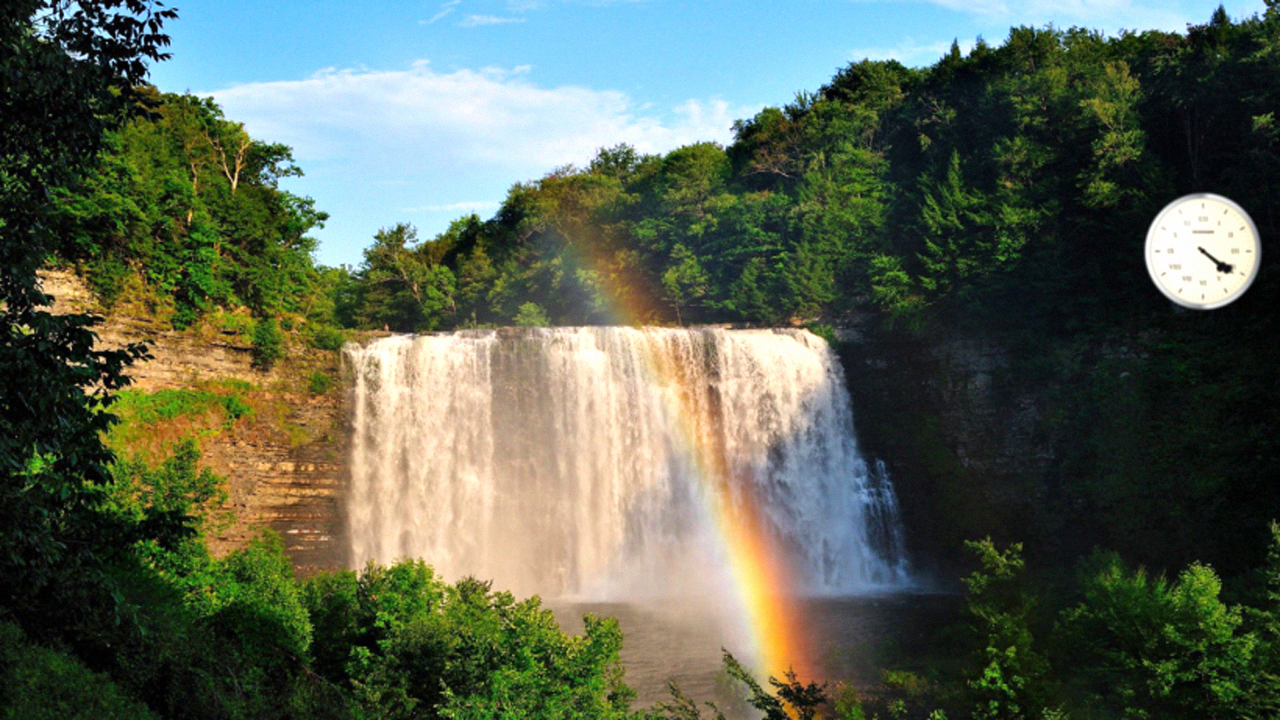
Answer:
4:21
